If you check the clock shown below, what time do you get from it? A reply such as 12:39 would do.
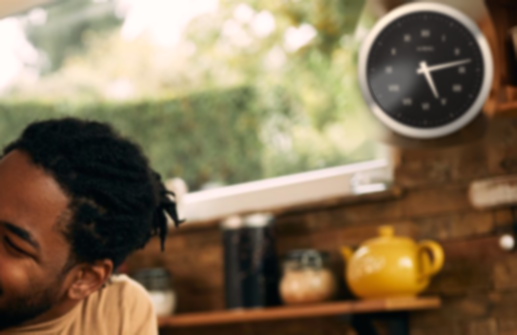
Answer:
5:13
